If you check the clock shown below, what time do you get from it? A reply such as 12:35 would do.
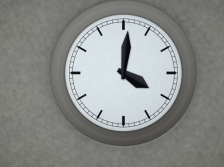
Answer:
4:01
